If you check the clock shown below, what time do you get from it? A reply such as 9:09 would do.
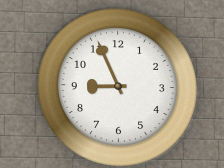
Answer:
8:56
